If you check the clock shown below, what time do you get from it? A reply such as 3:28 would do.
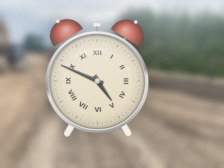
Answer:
4:49
